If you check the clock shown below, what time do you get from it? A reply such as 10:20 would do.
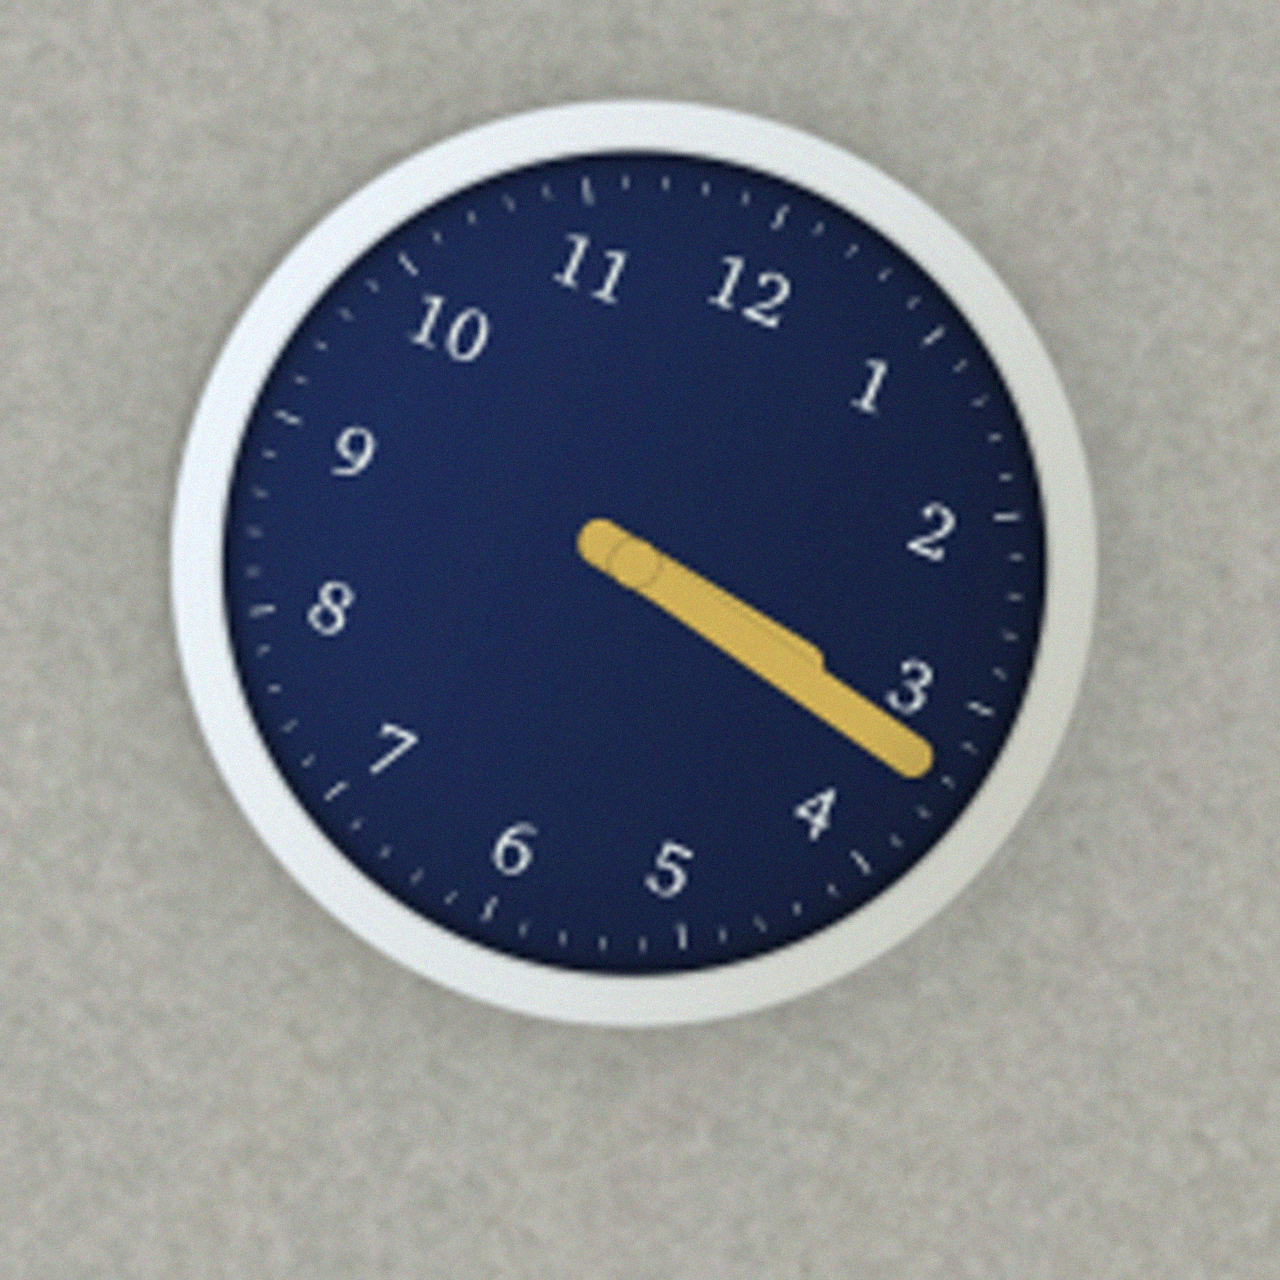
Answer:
3:17
